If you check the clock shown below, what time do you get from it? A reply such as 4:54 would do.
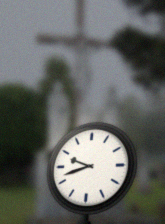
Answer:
9:42
